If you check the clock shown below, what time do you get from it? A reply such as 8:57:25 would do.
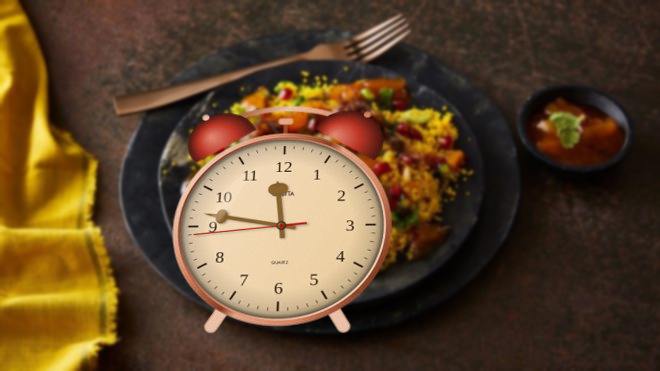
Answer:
11:46:44
